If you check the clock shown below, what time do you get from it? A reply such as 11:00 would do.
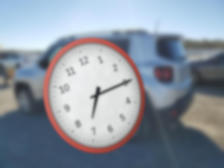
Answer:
7:15
